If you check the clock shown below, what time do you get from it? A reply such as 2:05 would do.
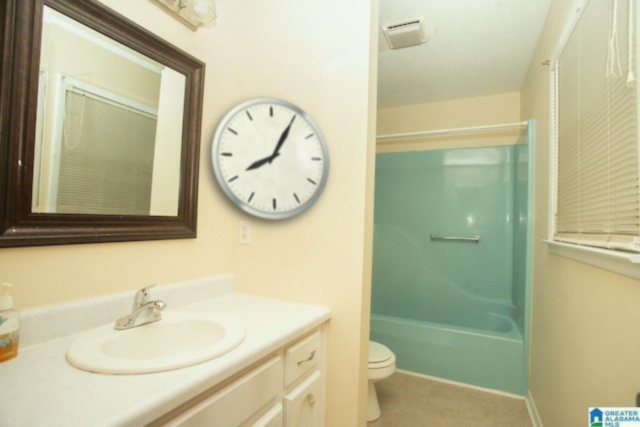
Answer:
8:05
